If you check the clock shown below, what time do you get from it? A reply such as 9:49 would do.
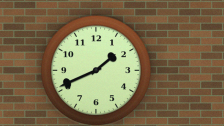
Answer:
1:41
